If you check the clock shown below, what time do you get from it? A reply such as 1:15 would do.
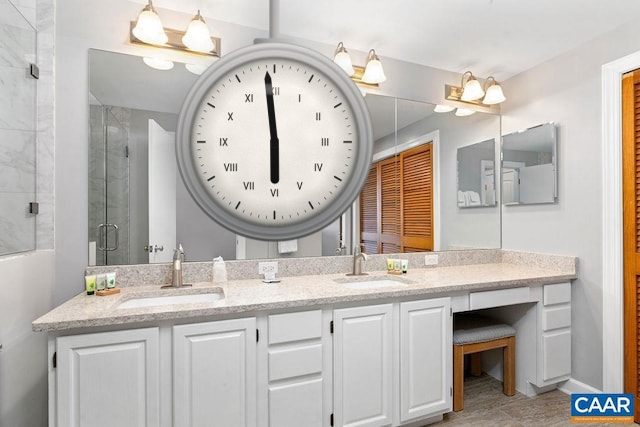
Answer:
5:59
